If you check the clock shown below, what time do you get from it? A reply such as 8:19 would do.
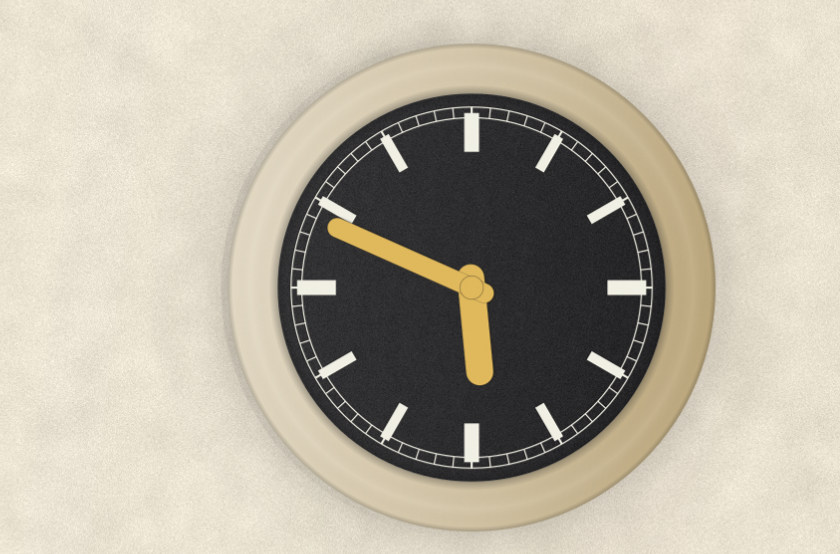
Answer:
5:49
